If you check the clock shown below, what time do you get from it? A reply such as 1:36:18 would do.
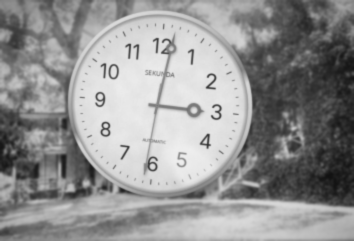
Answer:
3:01:31
